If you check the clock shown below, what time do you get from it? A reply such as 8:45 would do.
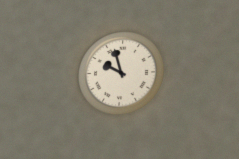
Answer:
9:57
